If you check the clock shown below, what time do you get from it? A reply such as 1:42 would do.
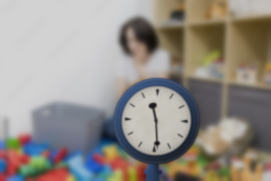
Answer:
11:29
